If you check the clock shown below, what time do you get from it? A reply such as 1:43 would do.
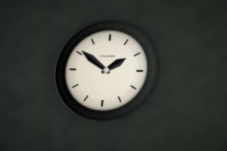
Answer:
1:51
